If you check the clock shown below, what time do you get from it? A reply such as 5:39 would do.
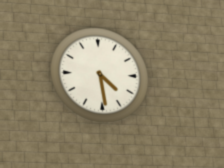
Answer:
4:29
